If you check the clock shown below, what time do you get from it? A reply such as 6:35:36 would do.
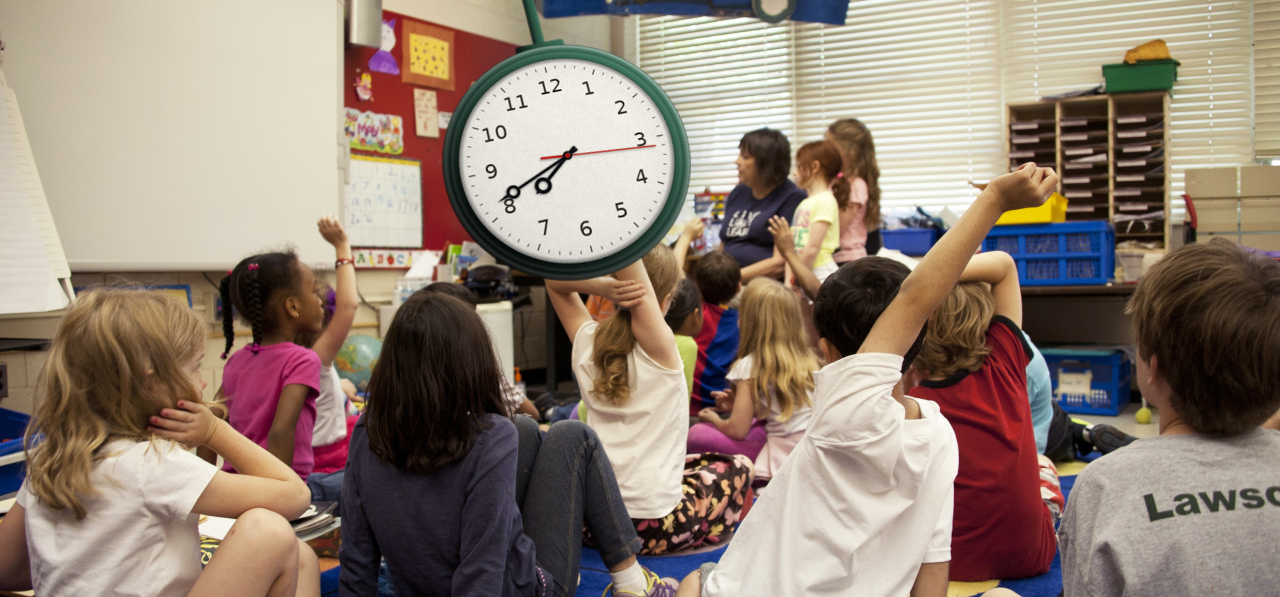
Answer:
7:41:16
